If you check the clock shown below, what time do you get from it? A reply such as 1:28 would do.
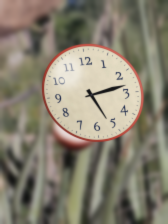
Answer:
5:13
